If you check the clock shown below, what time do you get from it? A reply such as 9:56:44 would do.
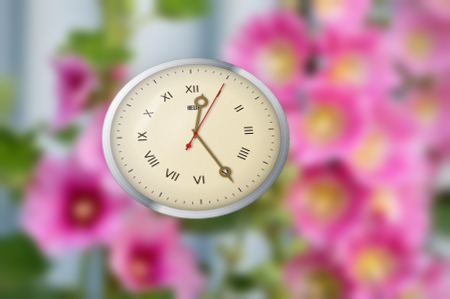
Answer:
12:25:05
